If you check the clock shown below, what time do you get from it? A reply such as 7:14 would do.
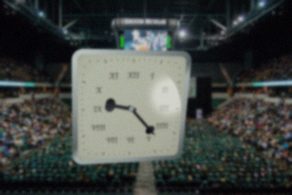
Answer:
9:23
